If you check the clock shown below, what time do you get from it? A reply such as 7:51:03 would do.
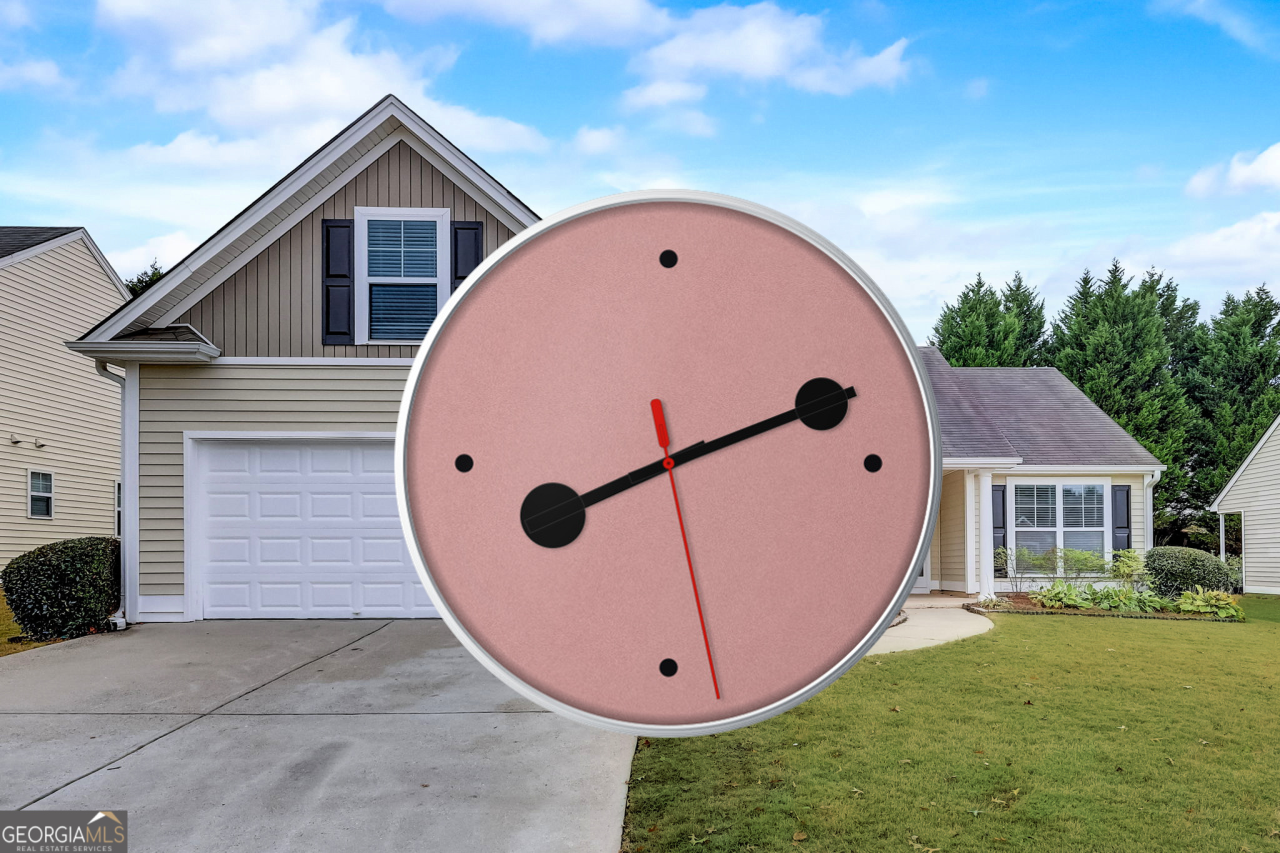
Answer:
8:11:28
